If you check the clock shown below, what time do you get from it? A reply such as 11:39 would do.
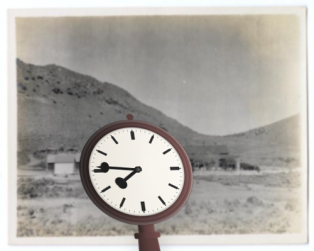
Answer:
7:46
